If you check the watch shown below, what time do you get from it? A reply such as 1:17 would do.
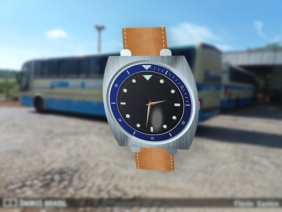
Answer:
2:32
